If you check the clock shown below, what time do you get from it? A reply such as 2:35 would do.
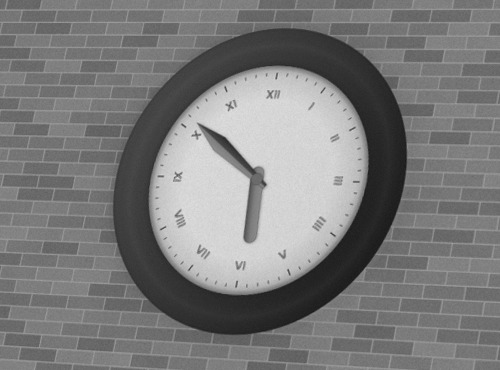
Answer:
5:51
